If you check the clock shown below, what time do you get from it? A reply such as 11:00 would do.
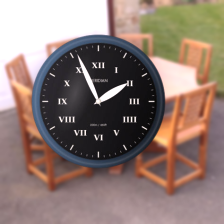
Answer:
1:56
